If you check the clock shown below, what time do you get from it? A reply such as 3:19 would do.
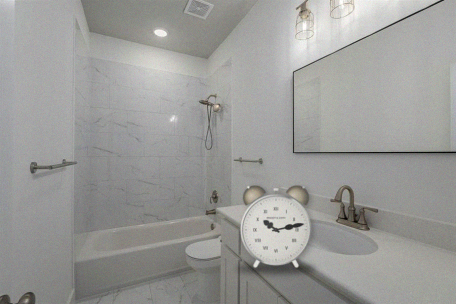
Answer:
10:13
